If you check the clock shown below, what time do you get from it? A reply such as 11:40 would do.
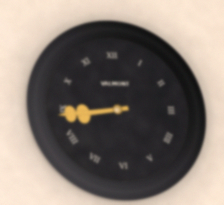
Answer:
8:44
